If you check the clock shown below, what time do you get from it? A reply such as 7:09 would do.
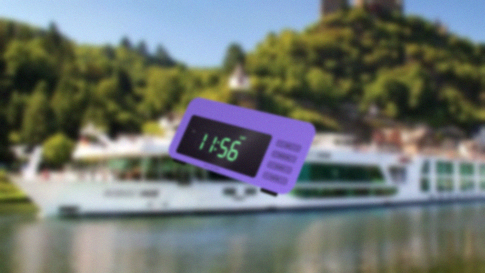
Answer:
11:56
